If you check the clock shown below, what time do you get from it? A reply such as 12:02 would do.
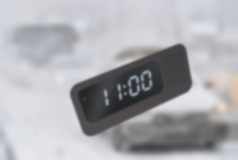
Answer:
11:00
